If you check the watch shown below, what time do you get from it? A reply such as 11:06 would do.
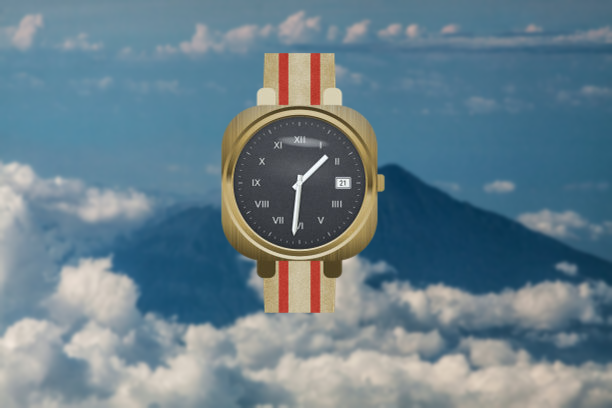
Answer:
1:31
